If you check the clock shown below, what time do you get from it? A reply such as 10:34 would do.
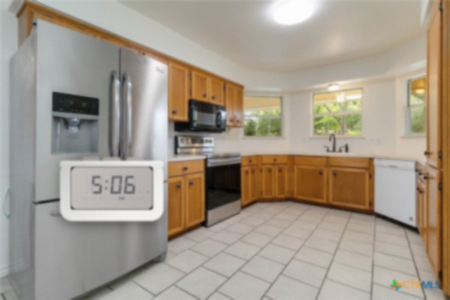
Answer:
5:06
